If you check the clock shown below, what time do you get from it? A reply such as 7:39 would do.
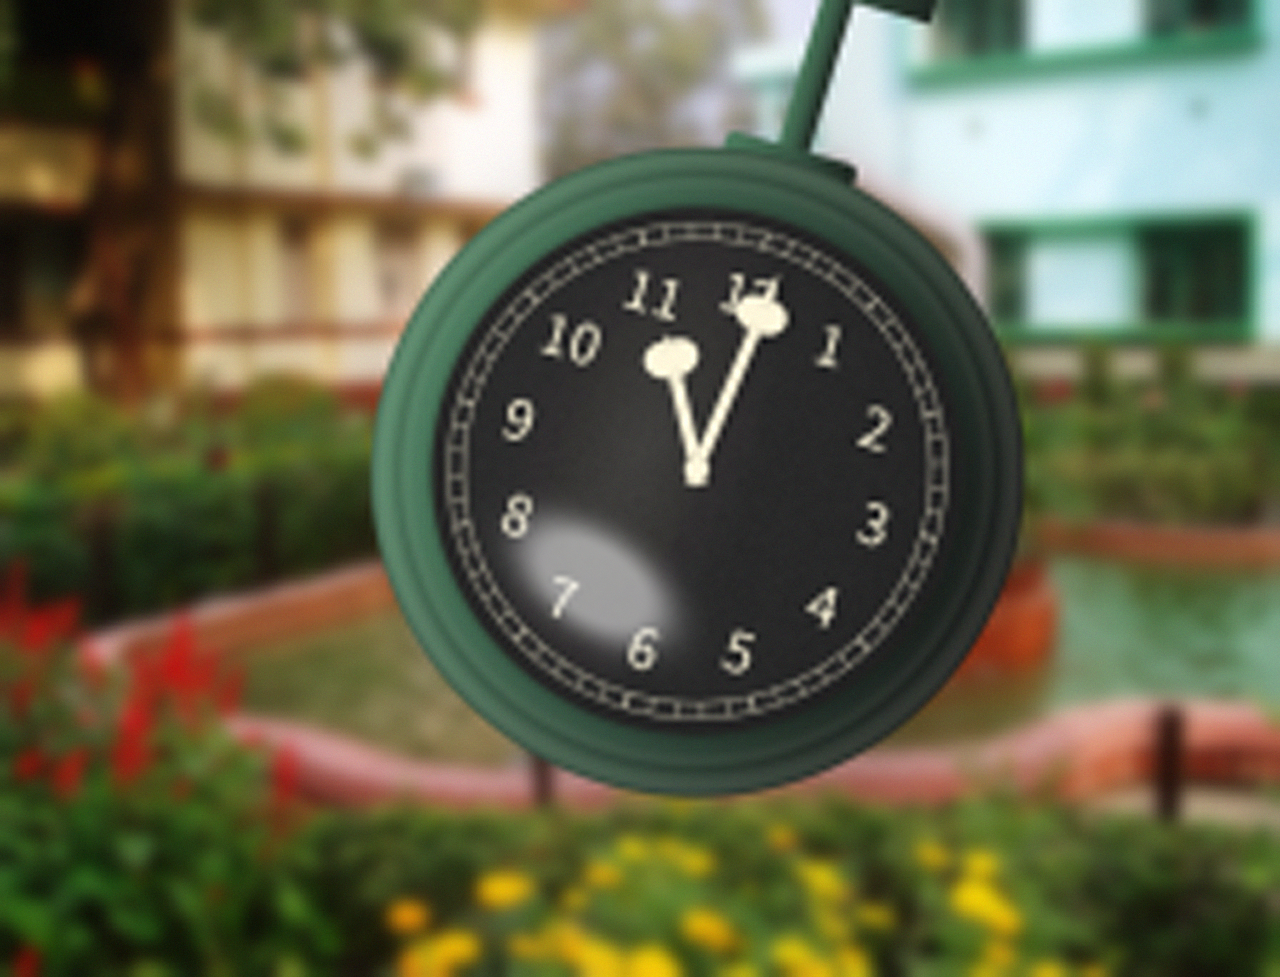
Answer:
11:01
